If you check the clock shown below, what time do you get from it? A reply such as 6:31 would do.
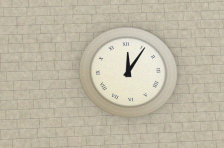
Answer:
12:06
